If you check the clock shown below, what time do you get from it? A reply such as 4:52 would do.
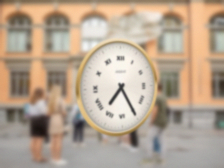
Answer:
7:25
